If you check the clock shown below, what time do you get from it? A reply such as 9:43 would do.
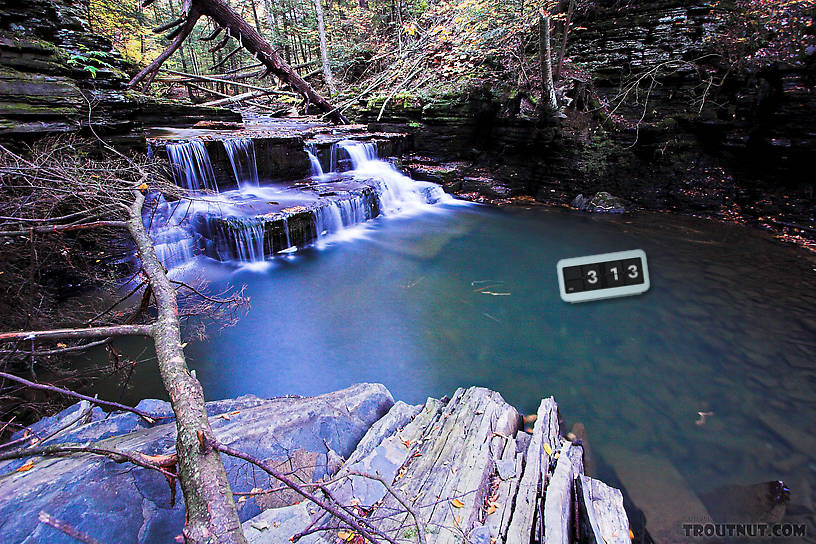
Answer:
3:13
